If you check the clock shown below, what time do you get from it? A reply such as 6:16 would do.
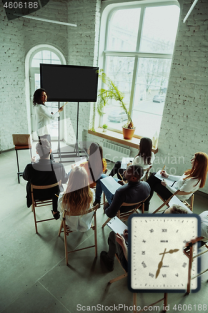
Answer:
2:33
